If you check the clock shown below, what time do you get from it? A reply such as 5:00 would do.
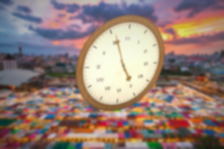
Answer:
4:56
